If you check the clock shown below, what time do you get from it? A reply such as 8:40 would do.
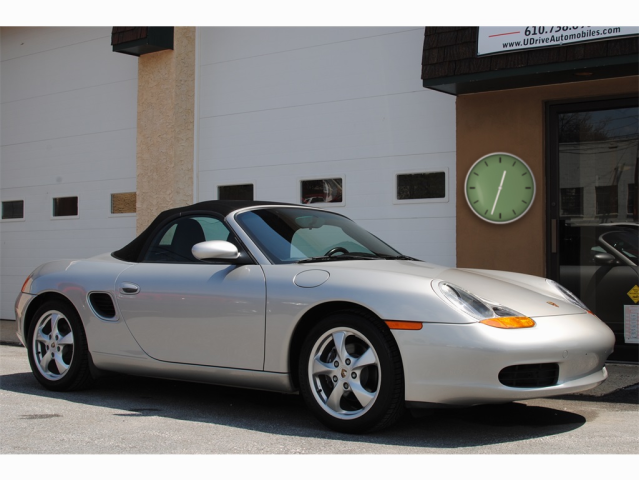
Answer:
12:33
